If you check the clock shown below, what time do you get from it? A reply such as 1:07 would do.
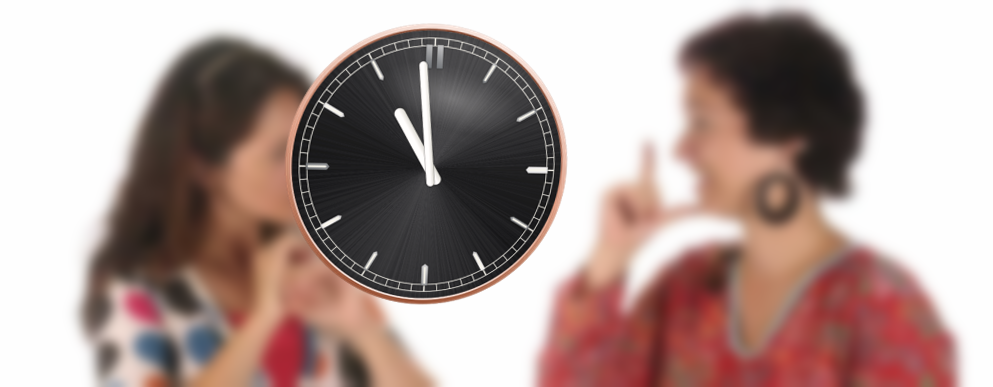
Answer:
10:59
